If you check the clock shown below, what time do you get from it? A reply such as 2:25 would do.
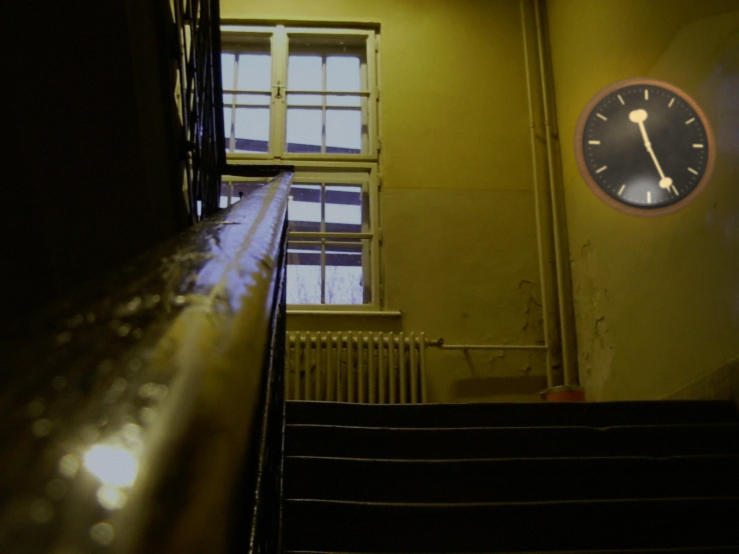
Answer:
11:26
